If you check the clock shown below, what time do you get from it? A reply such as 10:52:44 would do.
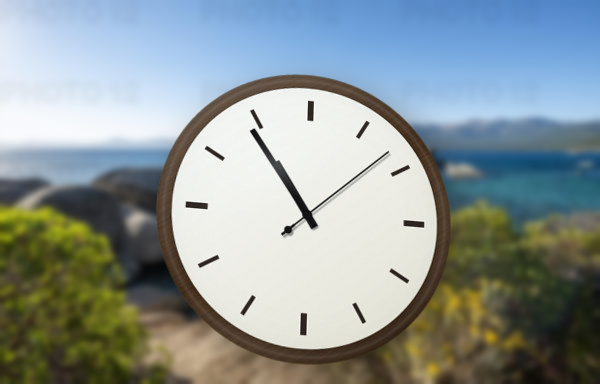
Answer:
10:54:08
